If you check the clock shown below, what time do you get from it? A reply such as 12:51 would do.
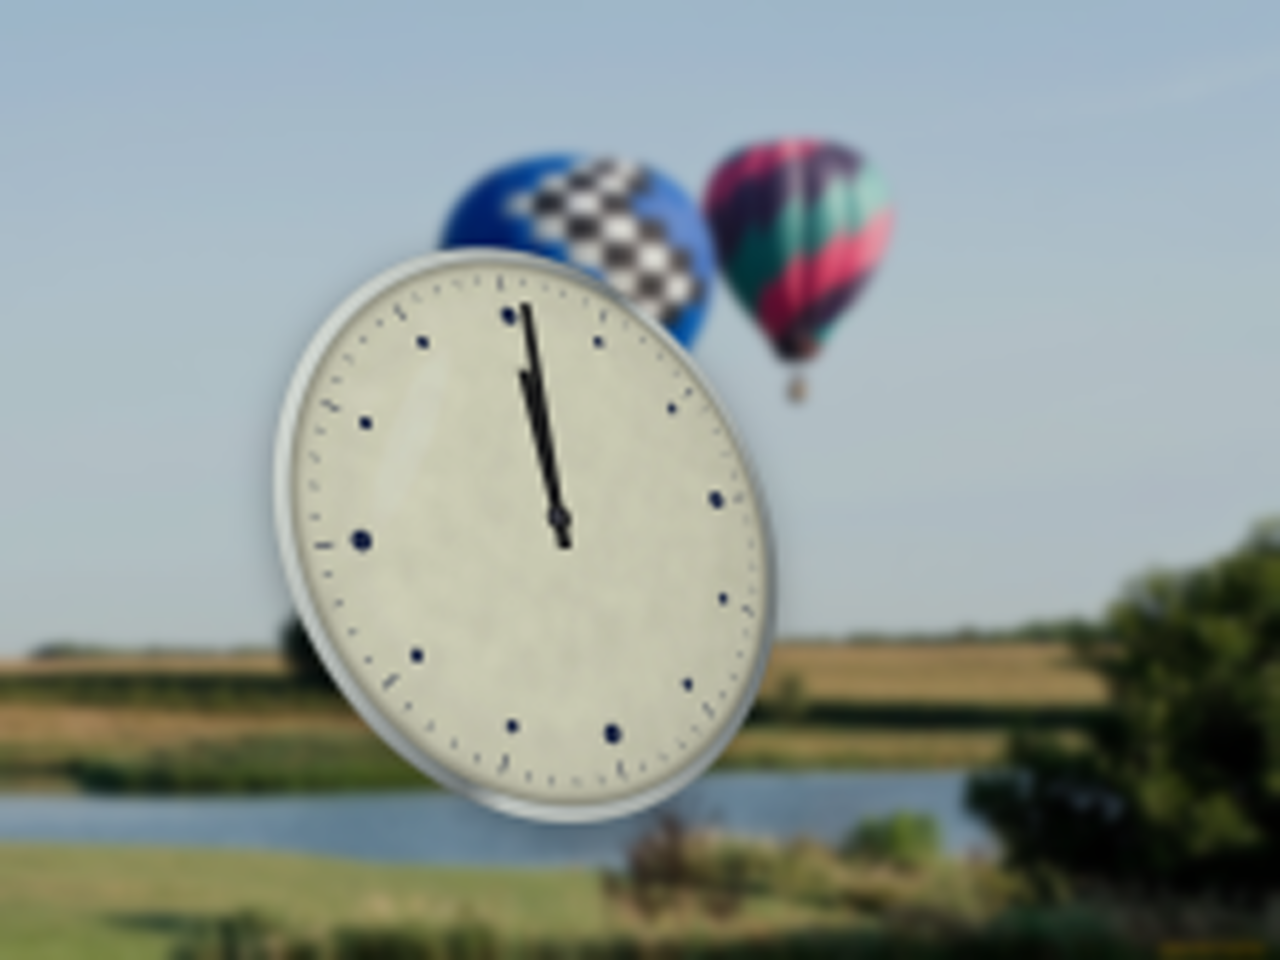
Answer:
12:01
